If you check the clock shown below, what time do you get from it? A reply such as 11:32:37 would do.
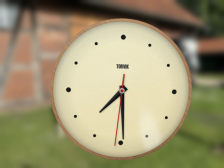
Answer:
7:29:31
